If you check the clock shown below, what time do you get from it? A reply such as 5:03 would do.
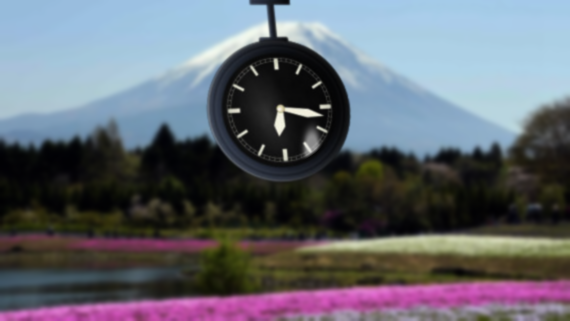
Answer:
6:17
